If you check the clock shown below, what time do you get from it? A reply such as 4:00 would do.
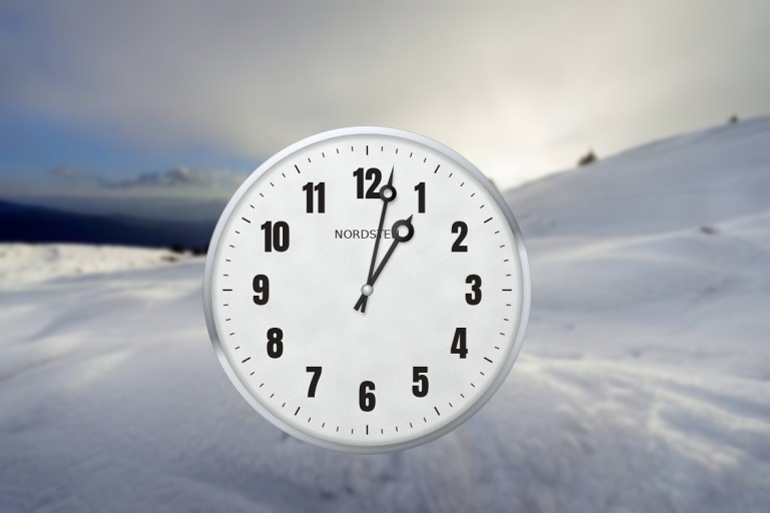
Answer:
1:02
